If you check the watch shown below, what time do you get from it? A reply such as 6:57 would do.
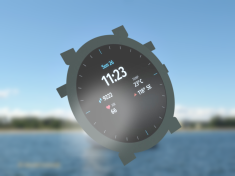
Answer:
11:23
